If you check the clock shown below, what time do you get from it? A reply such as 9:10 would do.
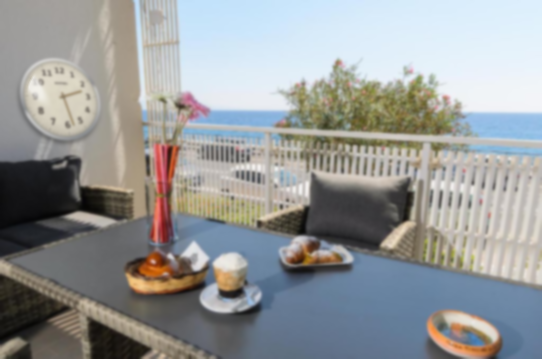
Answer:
2:28
